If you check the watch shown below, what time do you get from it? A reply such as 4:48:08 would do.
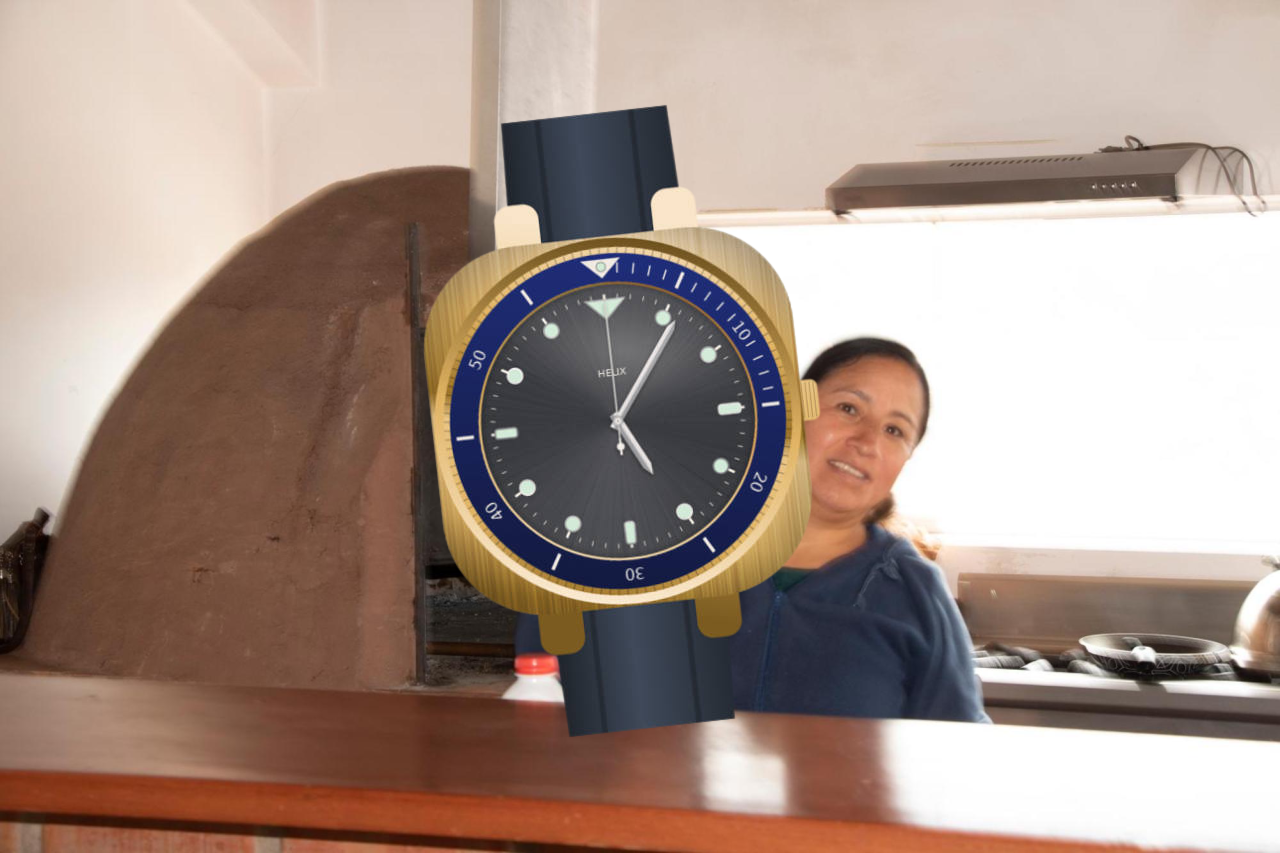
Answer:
5:06:00
